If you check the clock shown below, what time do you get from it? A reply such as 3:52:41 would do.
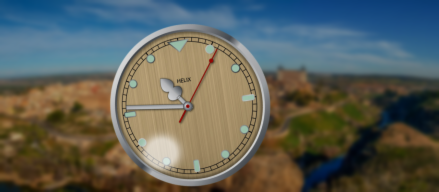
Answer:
10:46:06
